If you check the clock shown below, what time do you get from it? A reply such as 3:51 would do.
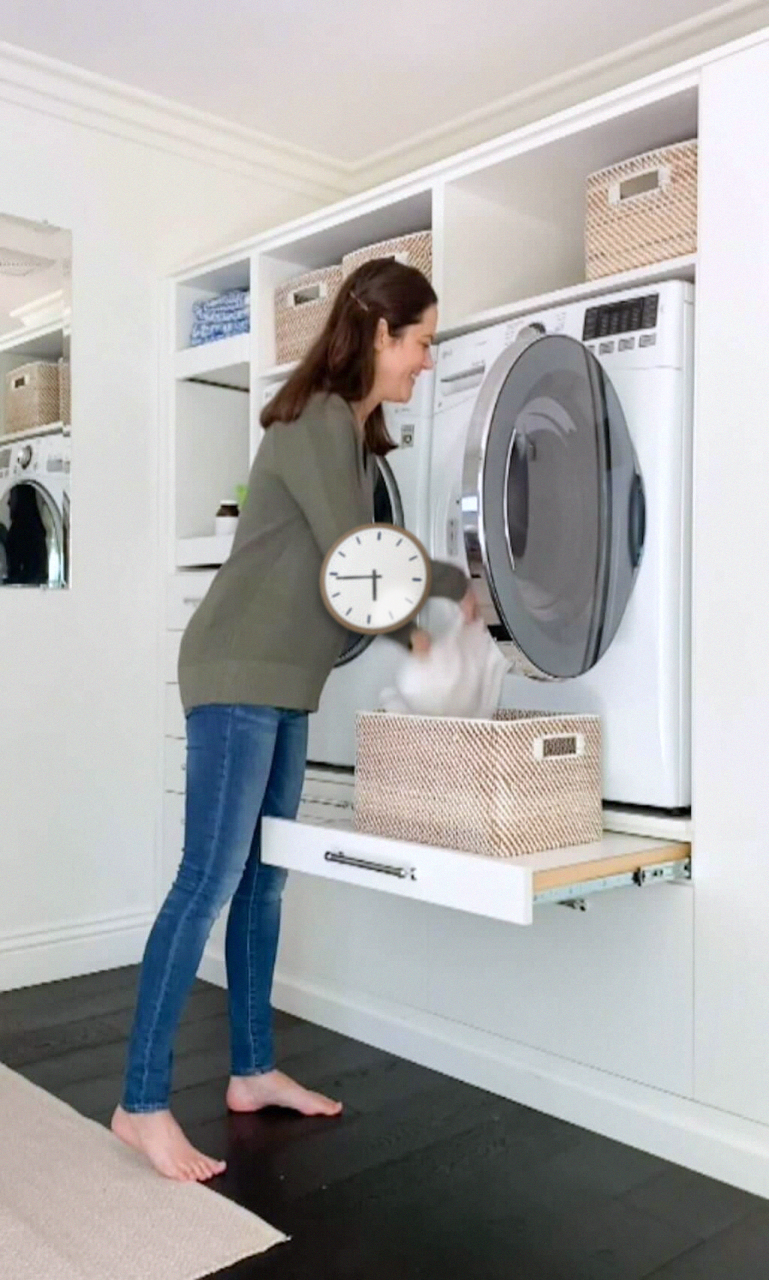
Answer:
5:44
